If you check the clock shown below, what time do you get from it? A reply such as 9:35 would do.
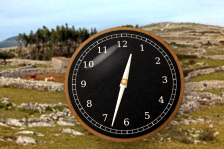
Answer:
12:33
